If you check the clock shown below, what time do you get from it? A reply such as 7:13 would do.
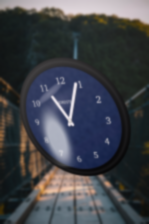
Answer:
11:04
